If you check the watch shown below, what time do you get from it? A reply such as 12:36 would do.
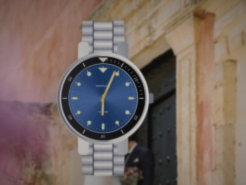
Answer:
6:04
